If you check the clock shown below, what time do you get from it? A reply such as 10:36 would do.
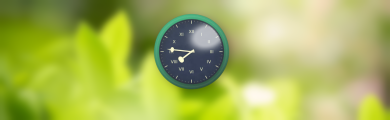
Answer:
7:46
